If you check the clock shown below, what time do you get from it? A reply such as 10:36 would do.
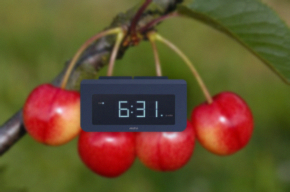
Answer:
6:31
